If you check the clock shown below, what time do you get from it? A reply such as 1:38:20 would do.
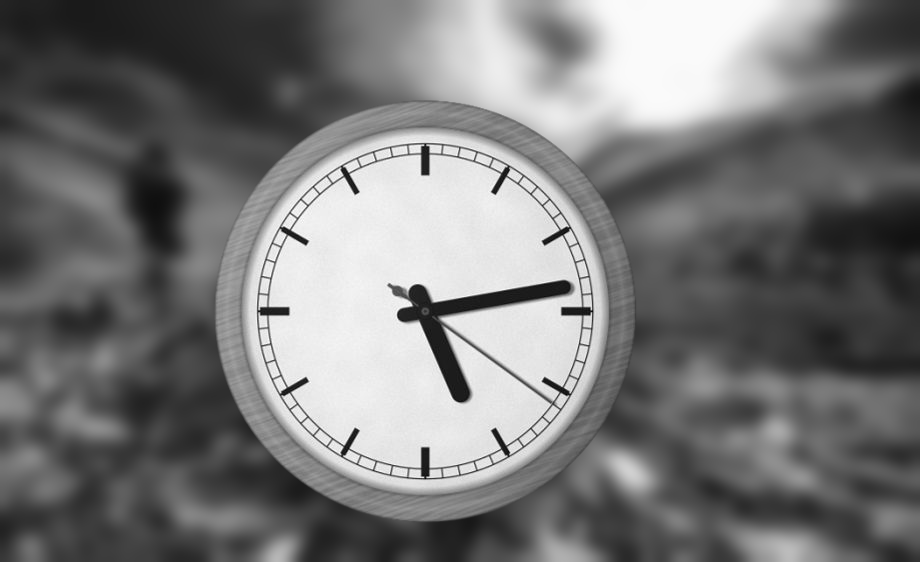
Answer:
5:13:21
